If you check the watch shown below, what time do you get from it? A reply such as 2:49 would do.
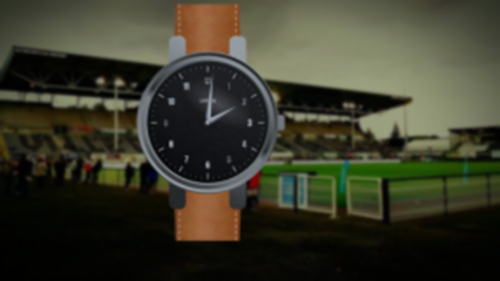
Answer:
2:01
